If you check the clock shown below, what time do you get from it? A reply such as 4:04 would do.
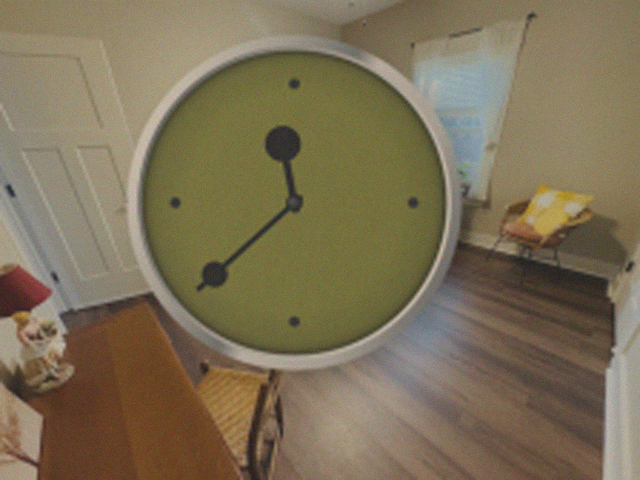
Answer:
11:38
